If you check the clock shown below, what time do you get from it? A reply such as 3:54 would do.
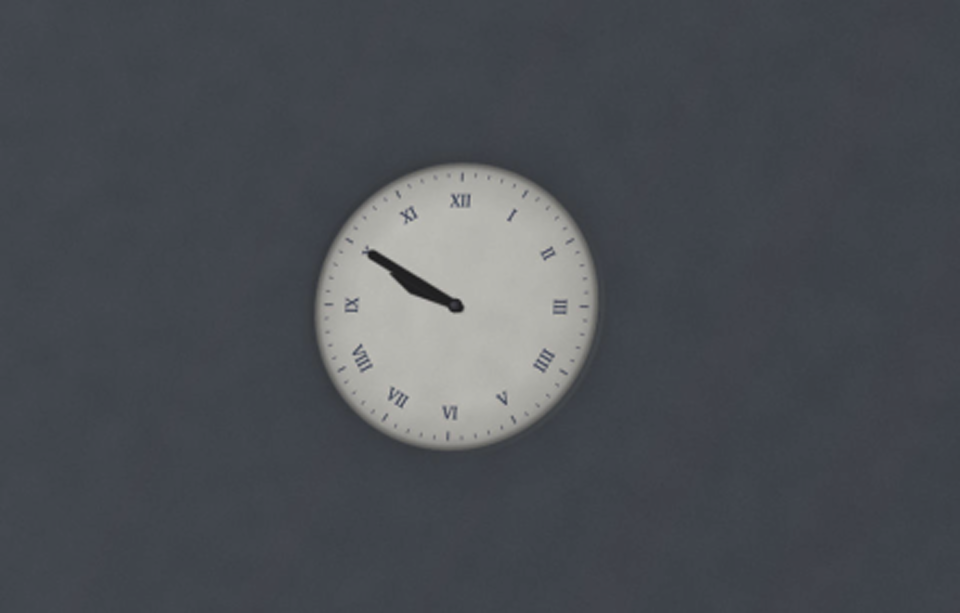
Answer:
9:50
